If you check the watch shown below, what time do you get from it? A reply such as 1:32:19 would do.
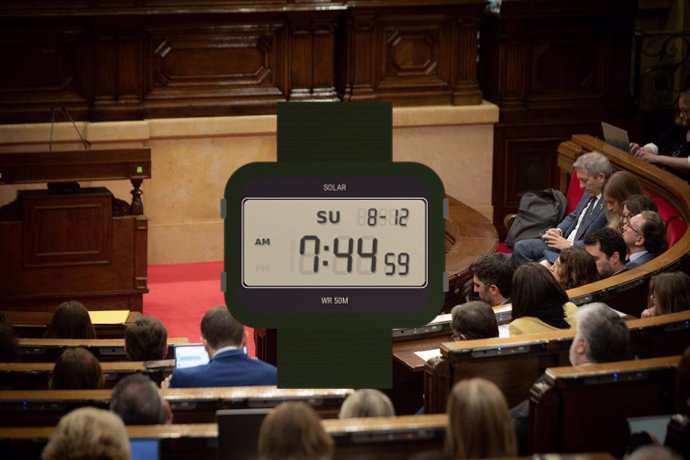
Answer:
7:44:59
